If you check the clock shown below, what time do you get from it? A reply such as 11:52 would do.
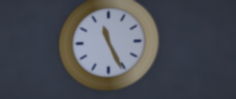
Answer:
11:26
